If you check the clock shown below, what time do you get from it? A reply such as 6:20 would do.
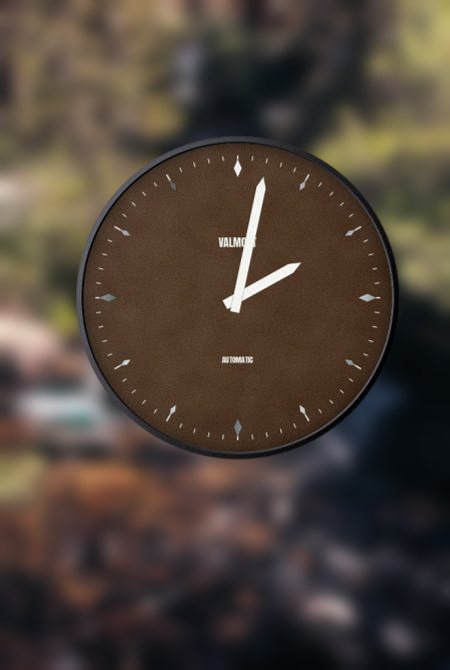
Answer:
2:02
